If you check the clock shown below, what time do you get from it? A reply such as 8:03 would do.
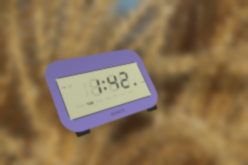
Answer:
1:42
